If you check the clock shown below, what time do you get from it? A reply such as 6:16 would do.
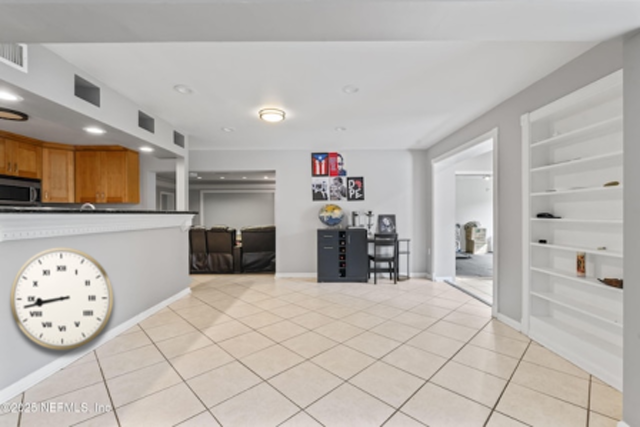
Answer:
8:43
